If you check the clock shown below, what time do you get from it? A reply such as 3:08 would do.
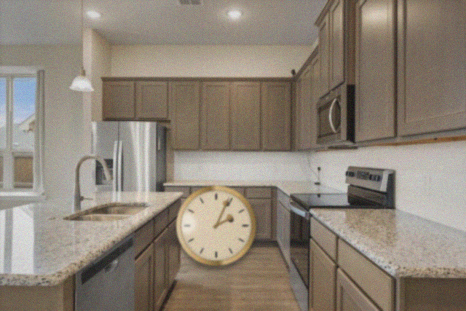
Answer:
2:04
